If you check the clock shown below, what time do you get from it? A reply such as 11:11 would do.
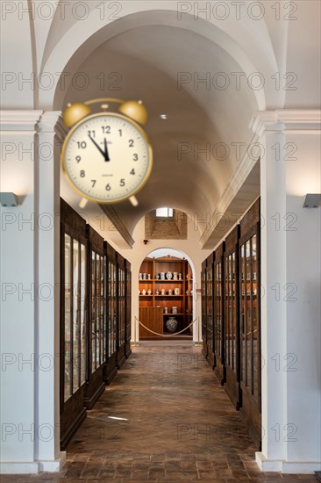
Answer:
11:54
